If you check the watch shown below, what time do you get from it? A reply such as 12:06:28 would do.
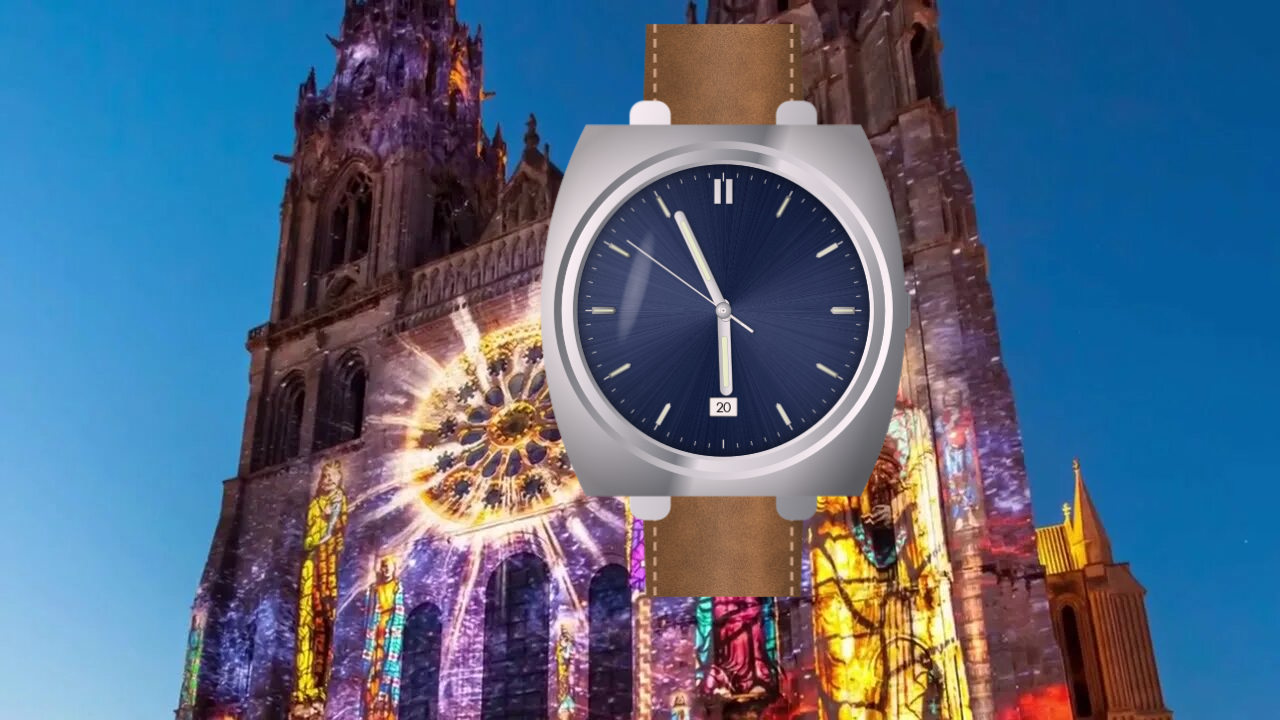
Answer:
5:55:51
